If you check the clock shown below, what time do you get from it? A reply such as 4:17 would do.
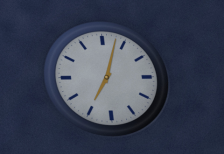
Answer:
7:03
